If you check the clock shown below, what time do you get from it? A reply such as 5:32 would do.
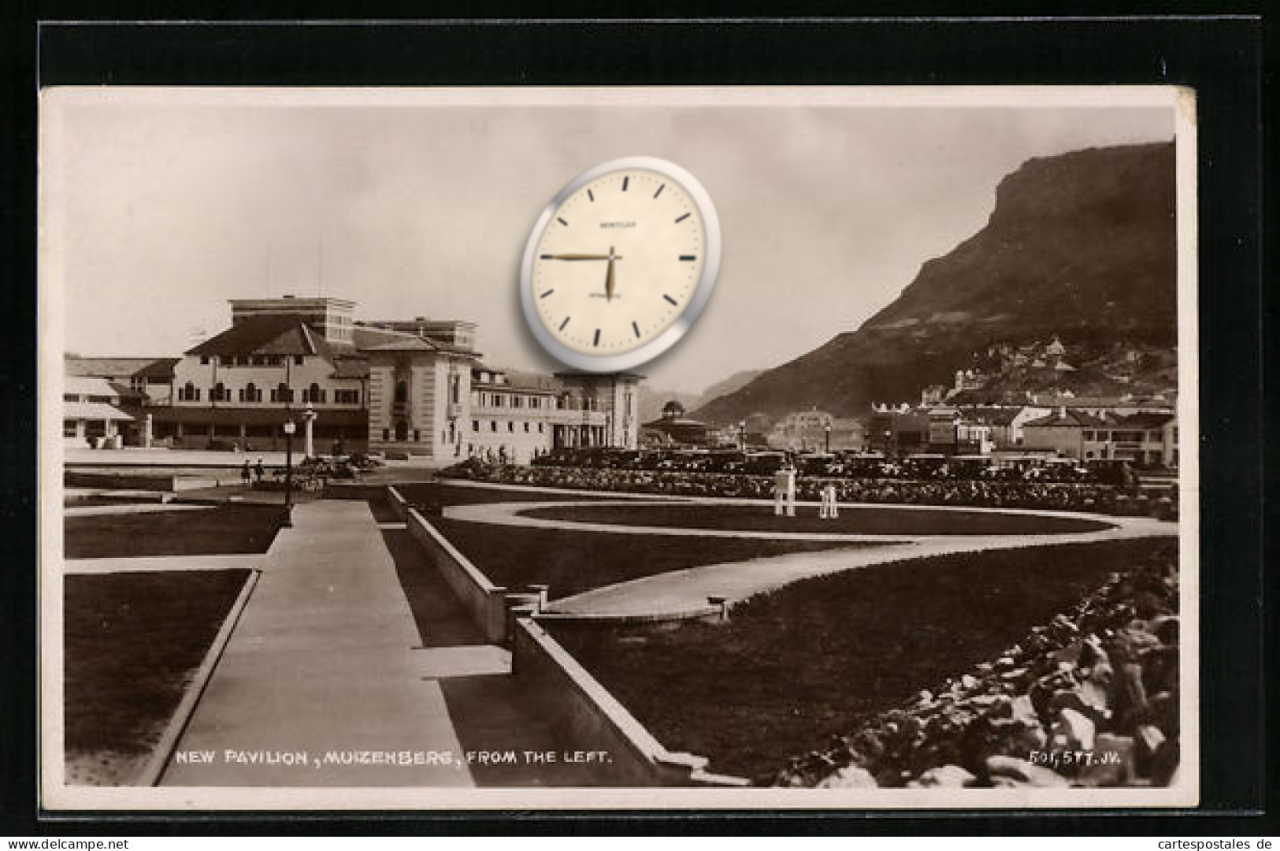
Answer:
5:45
